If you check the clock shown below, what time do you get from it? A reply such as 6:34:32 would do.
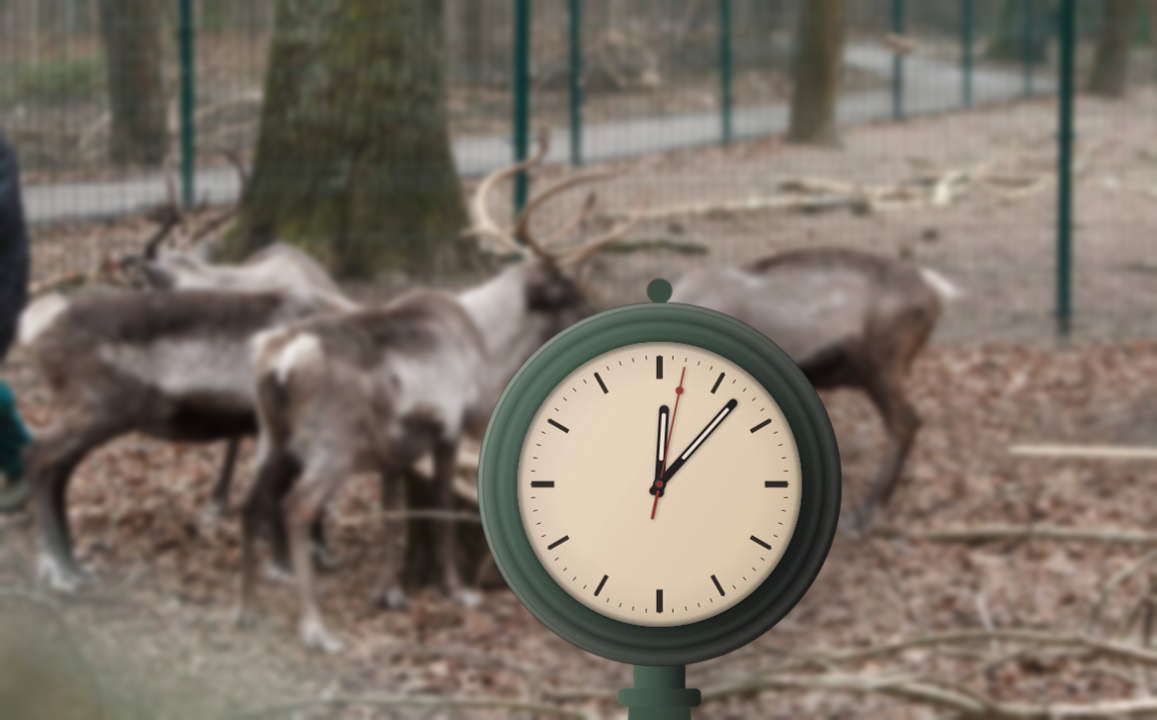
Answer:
12:07:02
